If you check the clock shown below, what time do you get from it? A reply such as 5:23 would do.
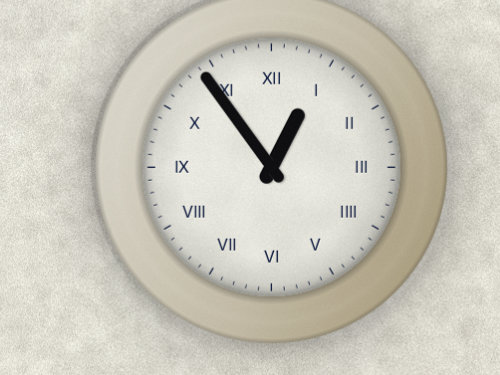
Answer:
12:54
